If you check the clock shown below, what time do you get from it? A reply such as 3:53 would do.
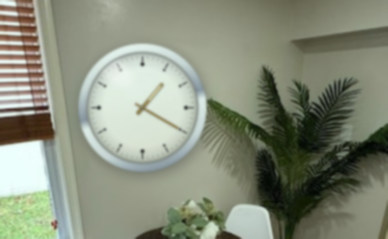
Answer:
1:20
